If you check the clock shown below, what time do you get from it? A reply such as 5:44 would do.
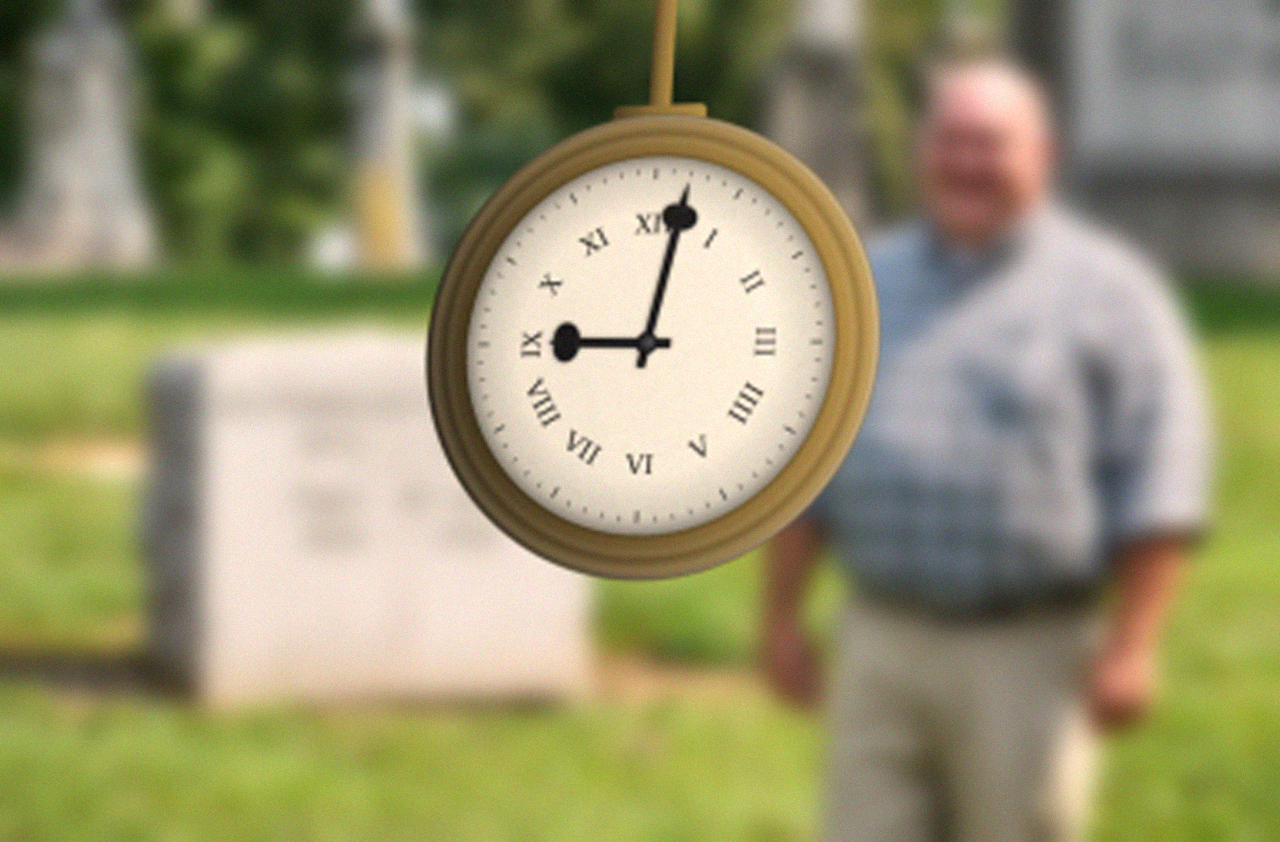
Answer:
9:02
